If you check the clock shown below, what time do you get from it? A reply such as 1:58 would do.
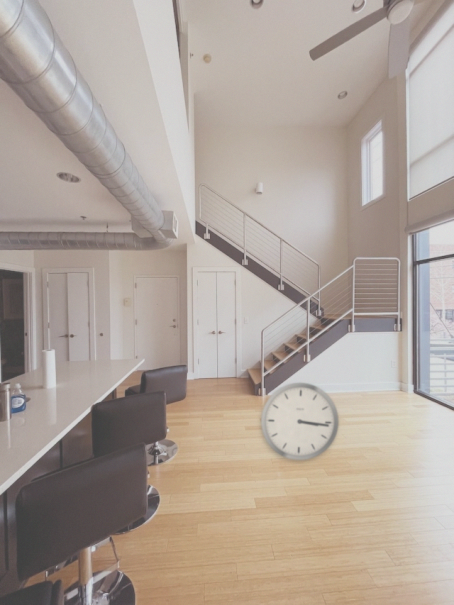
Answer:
3:16
